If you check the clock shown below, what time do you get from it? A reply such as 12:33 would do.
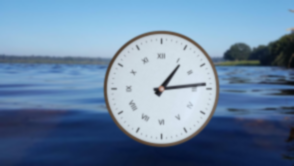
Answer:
1:14
